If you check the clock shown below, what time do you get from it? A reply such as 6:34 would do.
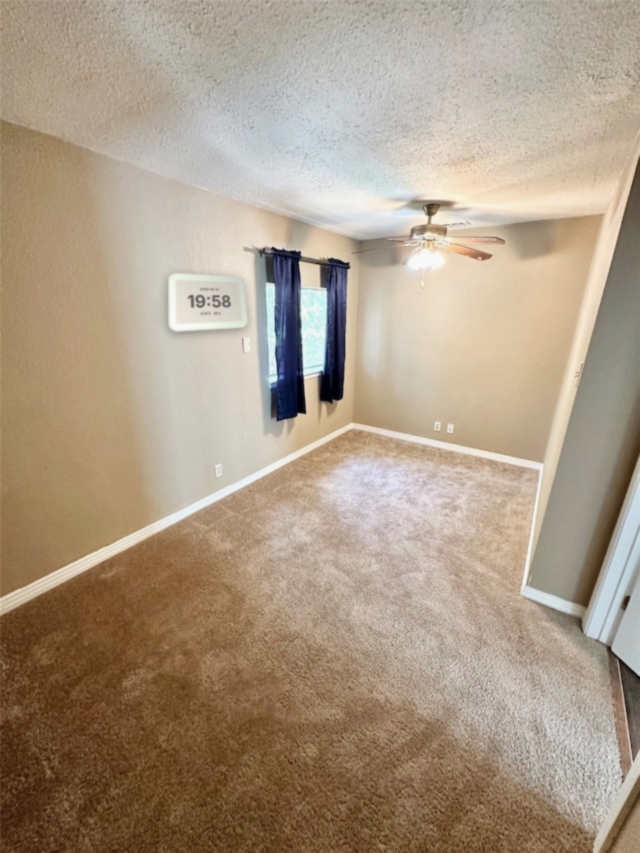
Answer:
19:58
